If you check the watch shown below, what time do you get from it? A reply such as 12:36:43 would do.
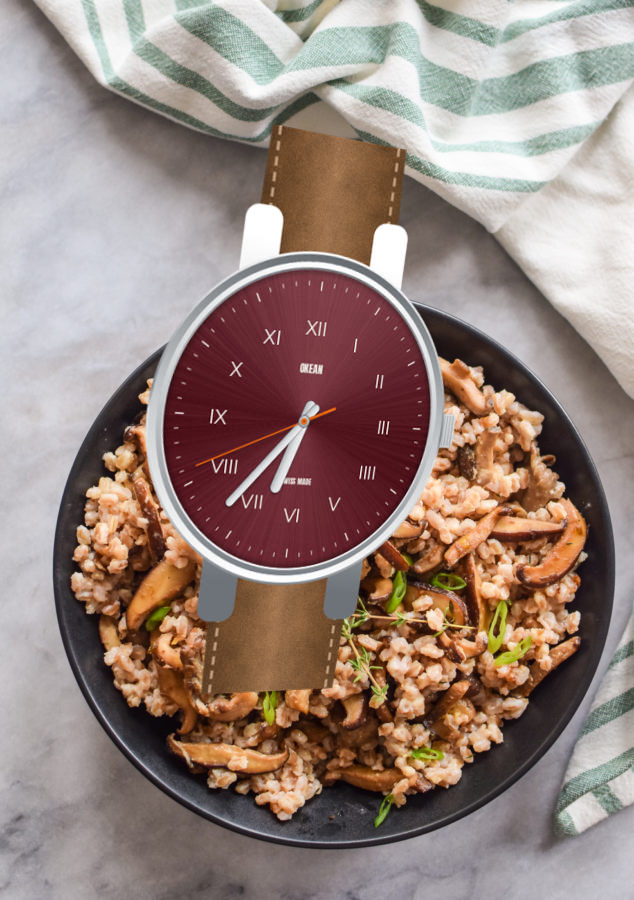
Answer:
6:36:41
